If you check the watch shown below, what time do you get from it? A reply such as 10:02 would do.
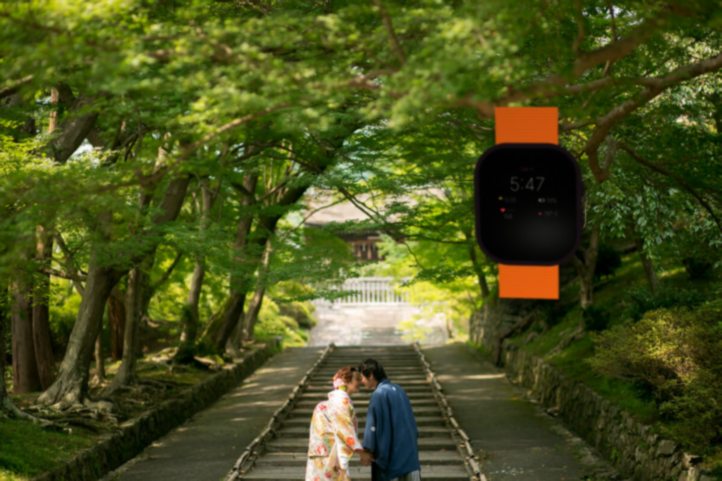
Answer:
5:47
